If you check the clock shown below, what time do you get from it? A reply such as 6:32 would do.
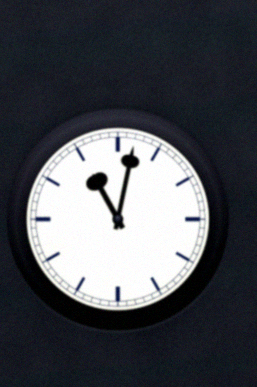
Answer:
11:02
